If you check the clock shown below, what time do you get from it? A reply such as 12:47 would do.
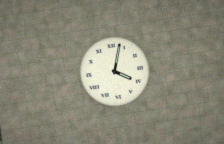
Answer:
4:03
